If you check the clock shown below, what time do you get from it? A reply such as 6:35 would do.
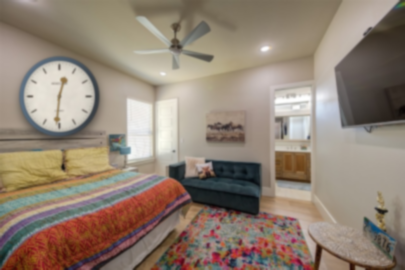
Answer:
12:31
